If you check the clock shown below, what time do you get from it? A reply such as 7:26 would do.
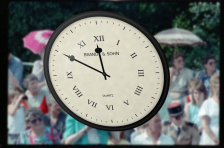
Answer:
11:50
